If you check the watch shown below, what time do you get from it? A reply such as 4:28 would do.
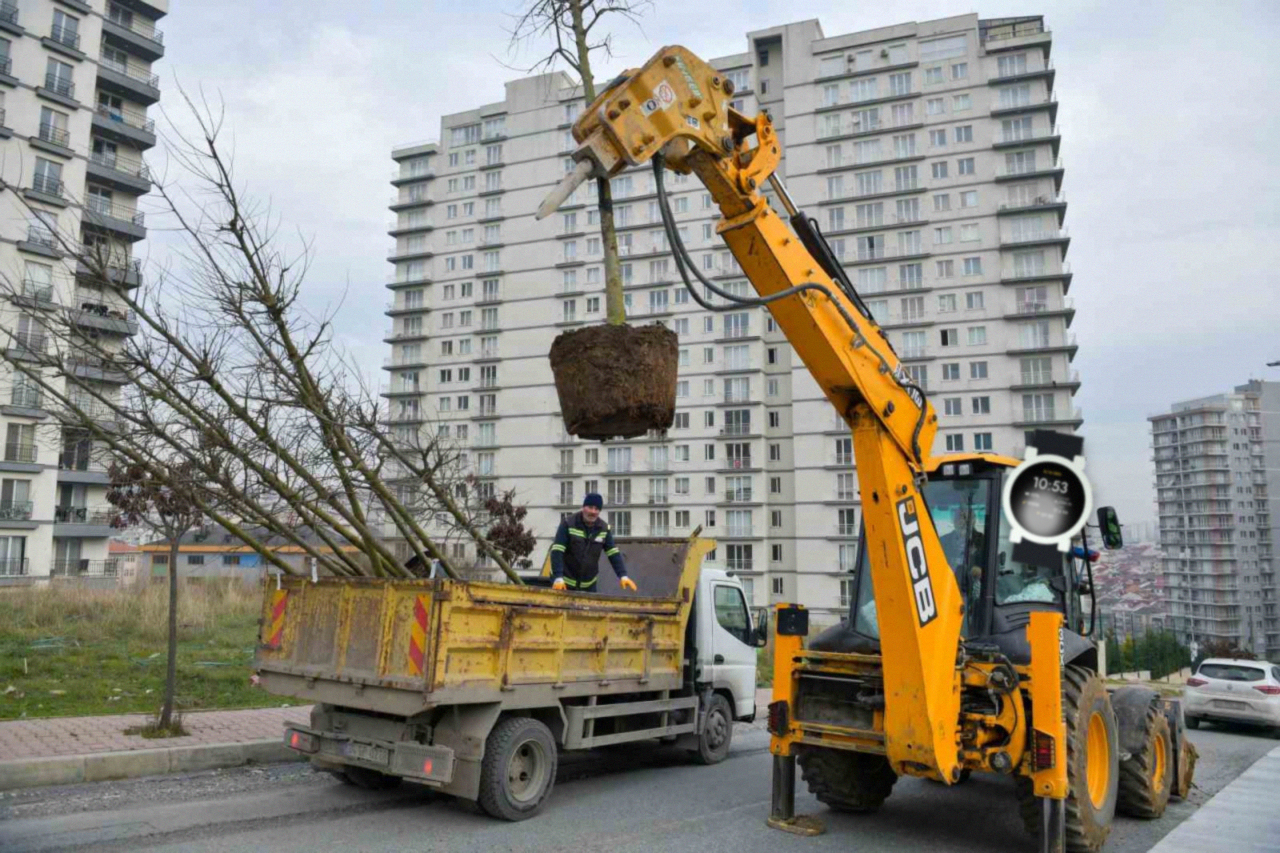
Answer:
10:53
